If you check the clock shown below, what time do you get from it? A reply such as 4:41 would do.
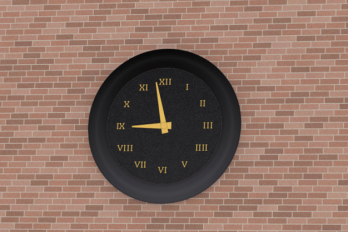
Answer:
8:58
